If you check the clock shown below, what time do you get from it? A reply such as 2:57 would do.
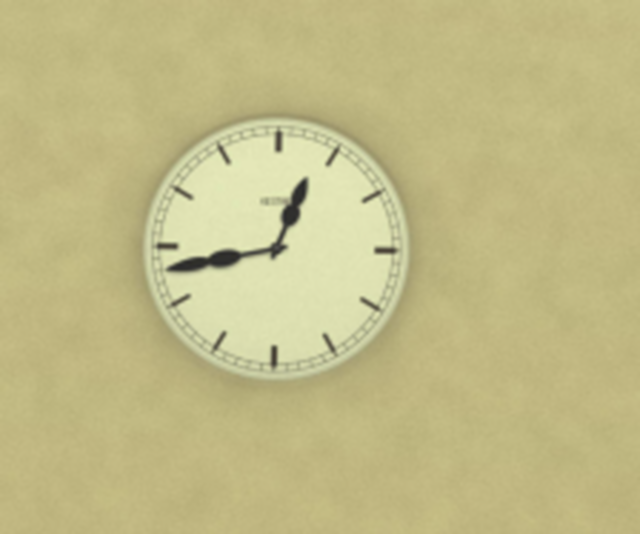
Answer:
12:43
